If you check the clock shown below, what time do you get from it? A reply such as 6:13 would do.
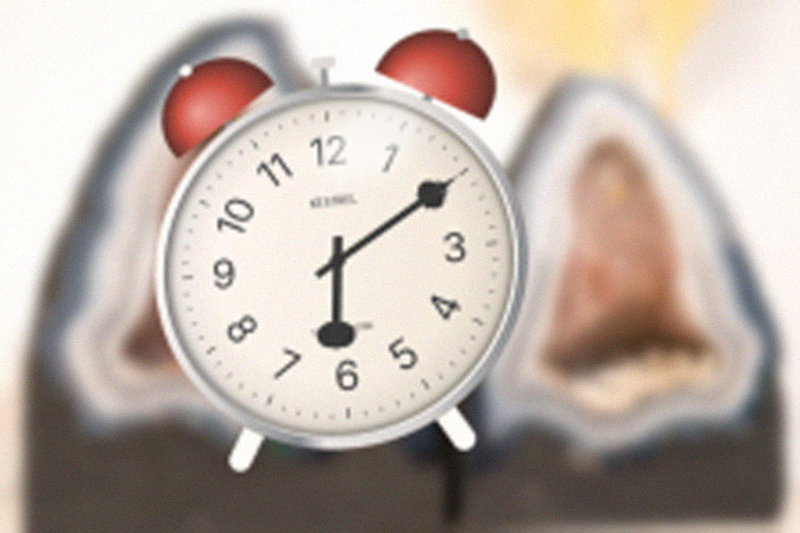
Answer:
6:10
